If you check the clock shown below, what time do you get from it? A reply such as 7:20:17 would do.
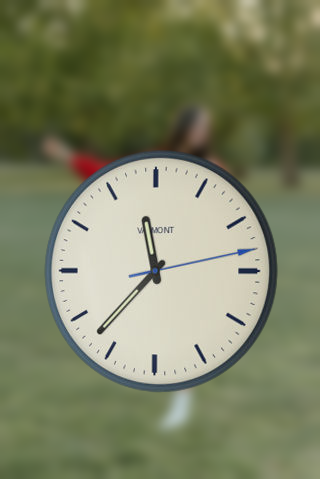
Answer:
11:37:13
